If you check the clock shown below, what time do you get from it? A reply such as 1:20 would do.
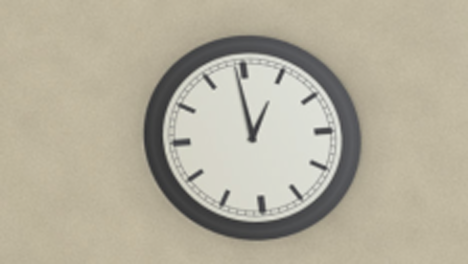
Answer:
12:59
